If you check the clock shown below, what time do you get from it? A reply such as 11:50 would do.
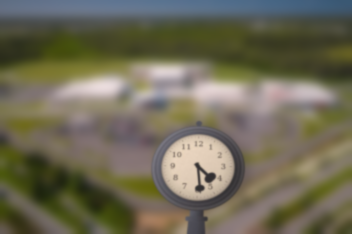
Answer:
4:29
